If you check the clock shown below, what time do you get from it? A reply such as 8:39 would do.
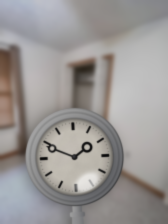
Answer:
1:49
